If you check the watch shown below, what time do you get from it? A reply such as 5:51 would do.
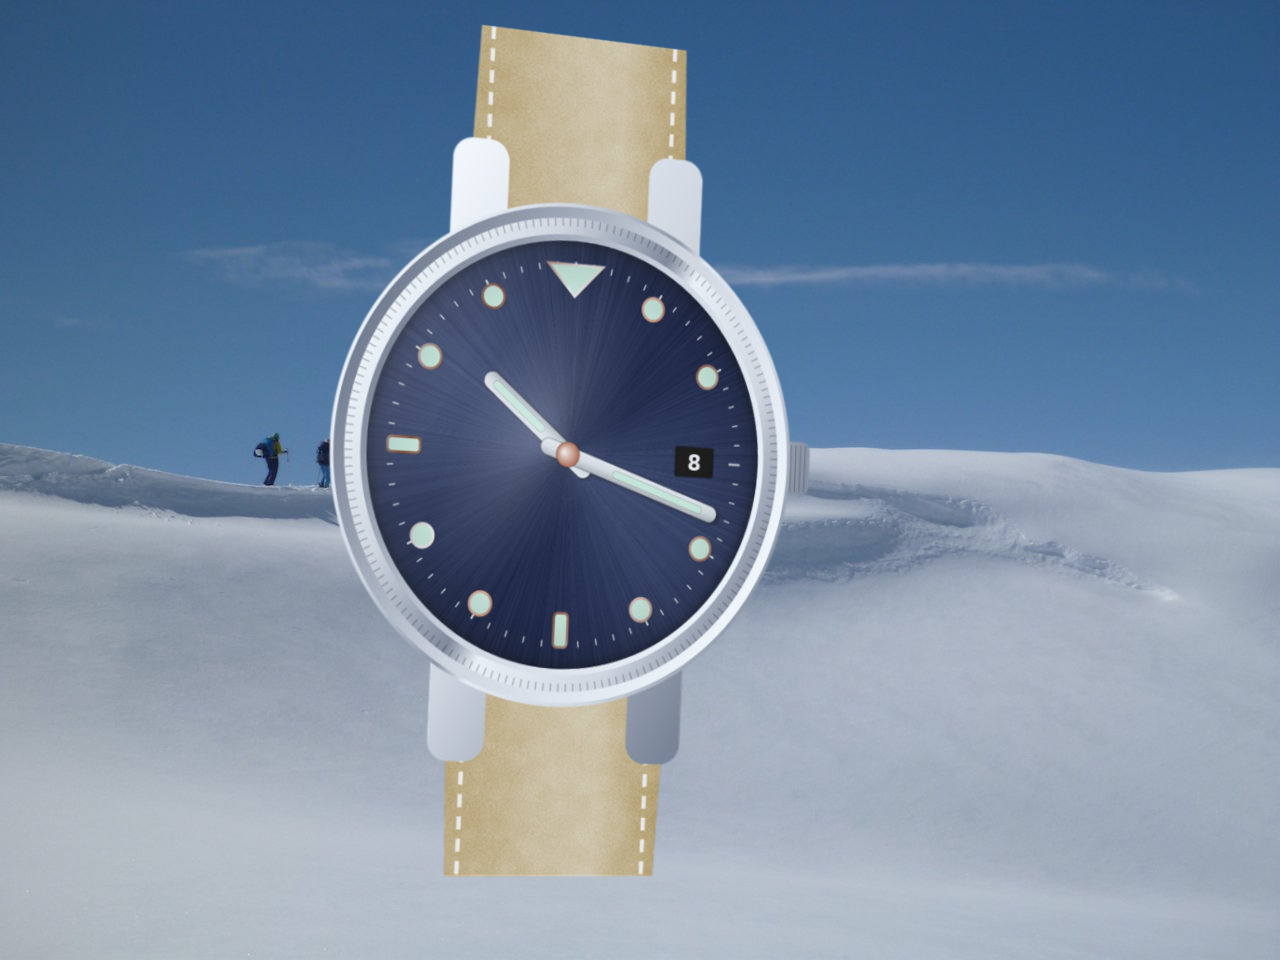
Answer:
10:18
